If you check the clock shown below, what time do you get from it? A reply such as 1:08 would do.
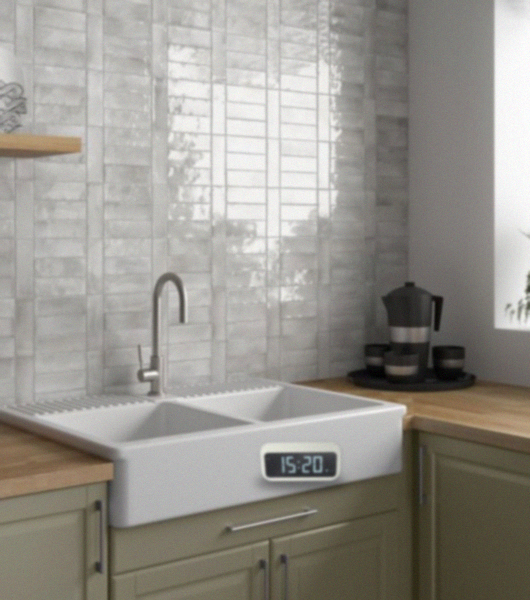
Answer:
15:20
